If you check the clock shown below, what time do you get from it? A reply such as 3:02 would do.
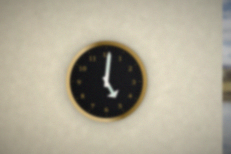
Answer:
5:01
